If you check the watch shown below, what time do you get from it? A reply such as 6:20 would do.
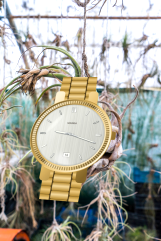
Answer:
9:18
